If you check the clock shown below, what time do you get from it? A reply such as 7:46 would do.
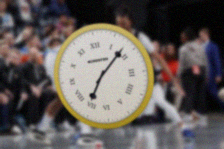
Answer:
7:08
